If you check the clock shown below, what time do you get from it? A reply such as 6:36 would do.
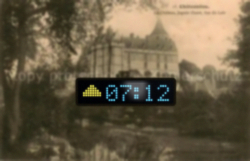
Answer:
7:12
